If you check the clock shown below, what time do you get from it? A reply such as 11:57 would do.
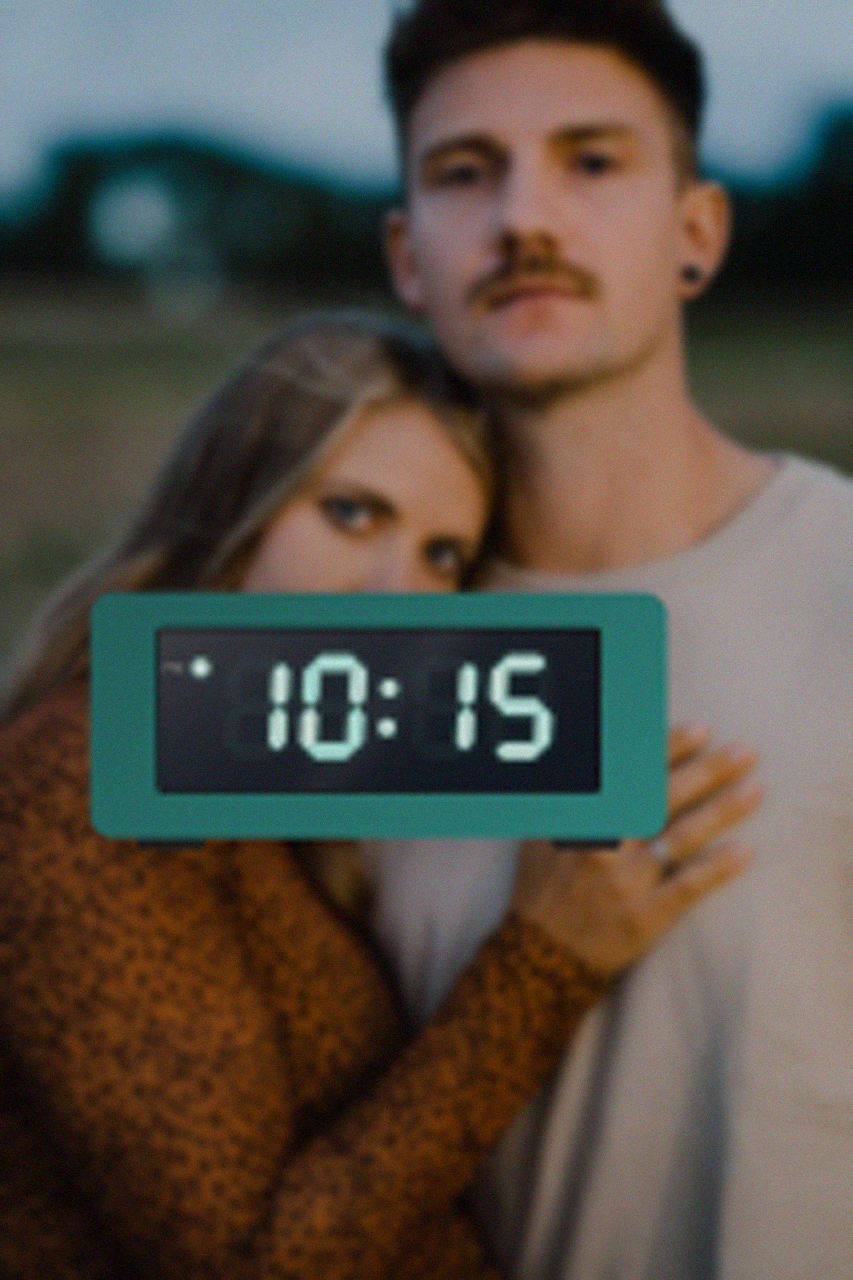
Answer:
10:15
